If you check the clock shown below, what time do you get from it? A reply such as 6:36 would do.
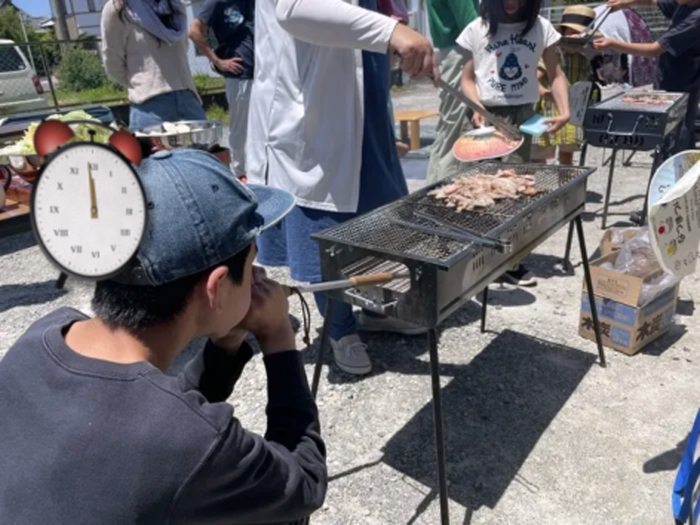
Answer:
11:59
